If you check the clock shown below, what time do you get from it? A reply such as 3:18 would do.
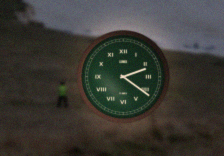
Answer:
2:21
